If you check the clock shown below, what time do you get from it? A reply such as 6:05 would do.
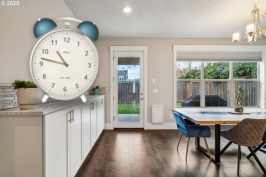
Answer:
10:47
